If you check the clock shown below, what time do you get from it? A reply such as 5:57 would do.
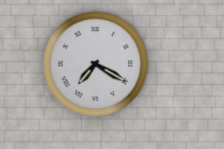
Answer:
7:20
